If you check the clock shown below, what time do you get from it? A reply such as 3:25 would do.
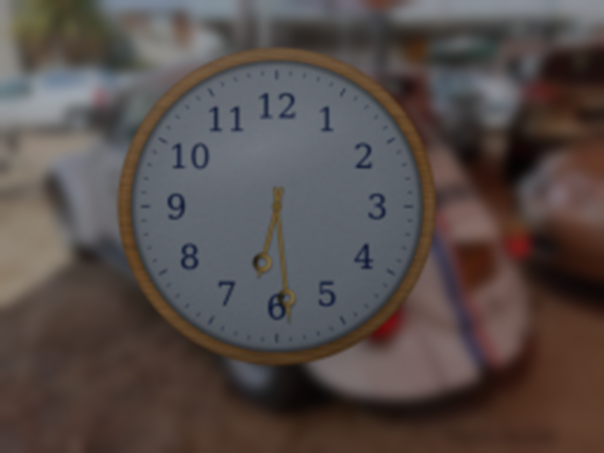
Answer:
6:29
